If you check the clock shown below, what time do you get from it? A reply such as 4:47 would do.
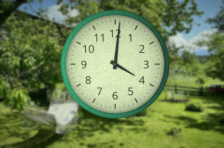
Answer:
4:01
